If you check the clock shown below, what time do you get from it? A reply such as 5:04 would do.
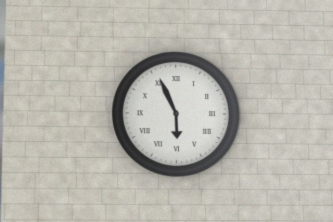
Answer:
5:56
